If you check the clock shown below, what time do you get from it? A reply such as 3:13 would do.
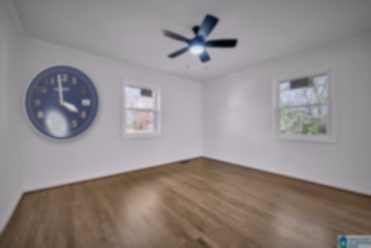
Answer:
3:59
